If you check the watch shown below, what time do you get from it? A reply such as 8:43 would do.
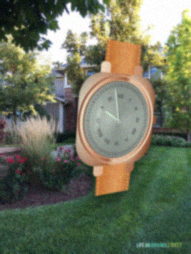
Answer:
9:58
